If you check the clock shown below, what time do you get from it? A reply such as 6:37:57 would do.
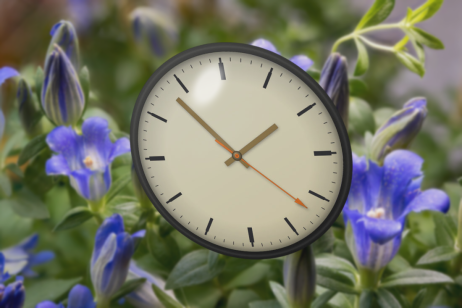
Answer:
1:53:22
